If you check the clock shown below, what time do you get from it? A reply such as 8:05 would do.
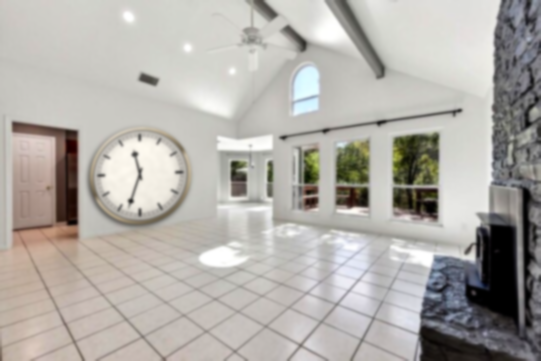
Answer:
11:33
